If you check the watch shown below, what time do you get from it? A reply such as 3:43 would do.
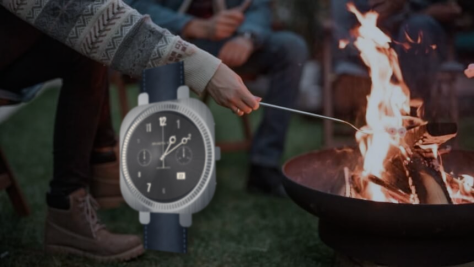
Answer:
1:10
